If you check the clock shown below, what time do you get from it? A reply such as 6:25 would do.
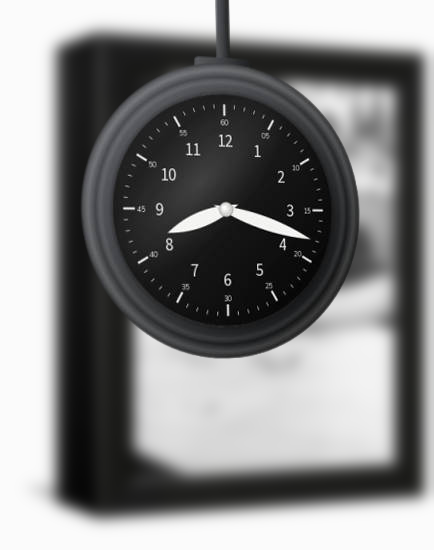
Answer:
8:18
